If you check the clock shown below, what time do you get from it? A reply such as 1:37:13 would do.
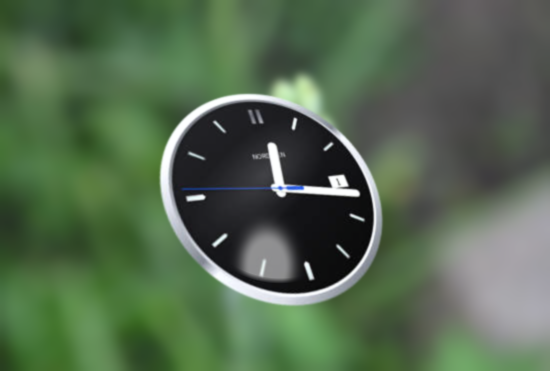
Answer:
12:16:46
